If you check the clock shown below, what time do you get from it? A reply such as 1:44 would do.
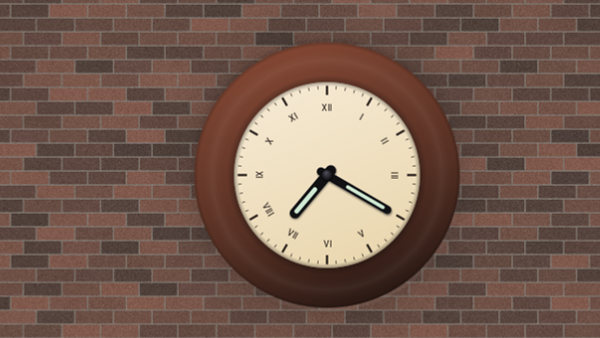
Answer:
7:20
